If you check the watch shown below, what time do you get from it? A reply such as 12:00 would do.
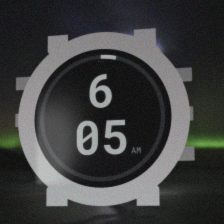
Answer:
6:05
